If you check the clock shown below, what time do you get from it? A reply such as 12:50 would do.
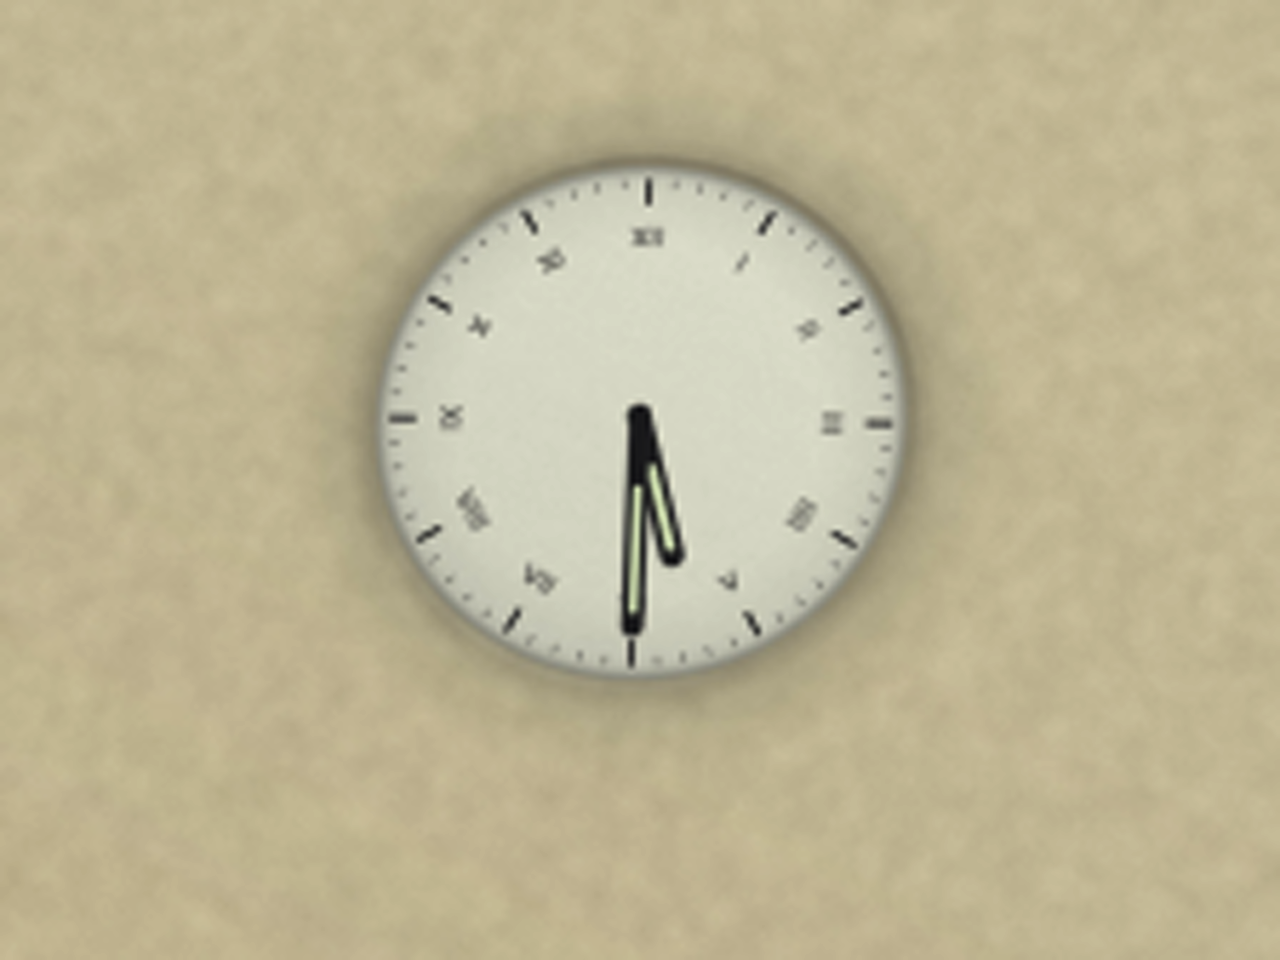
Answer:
5:30
